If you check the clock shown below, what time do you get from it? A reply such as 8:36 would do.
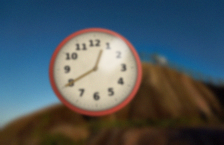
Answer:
12:40
